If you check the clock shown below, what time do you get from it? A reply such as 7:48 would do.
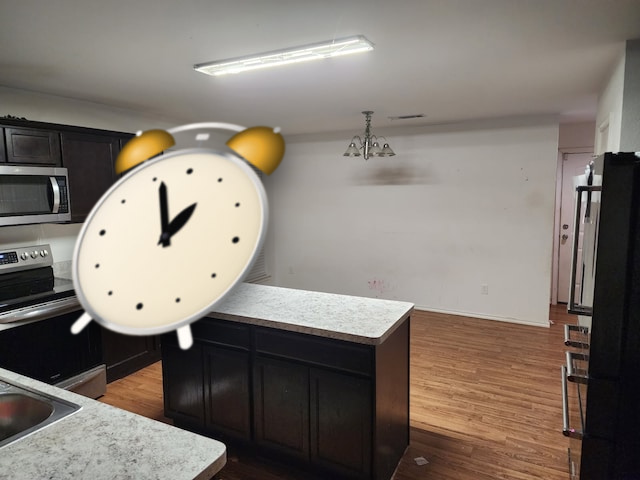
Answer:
12:56
